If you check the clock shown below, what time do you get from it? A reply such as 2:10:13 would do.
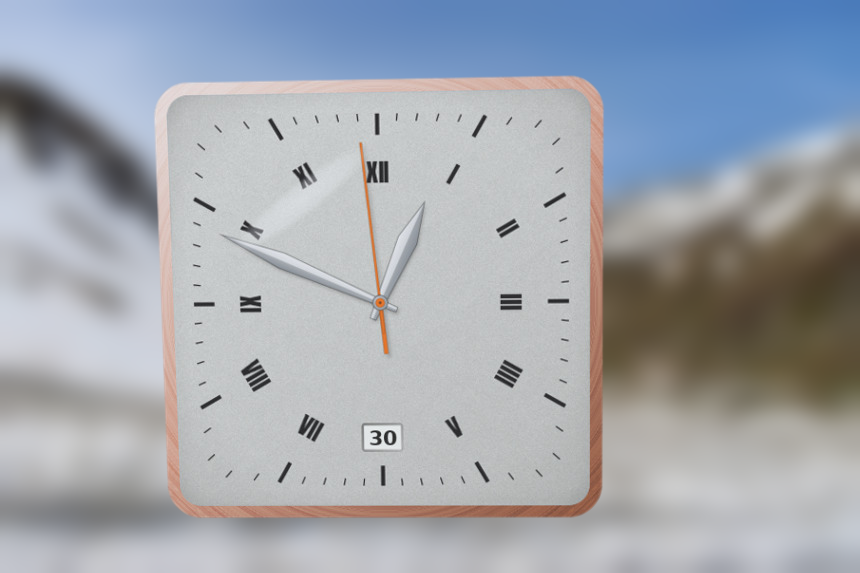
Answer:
12:48:59
